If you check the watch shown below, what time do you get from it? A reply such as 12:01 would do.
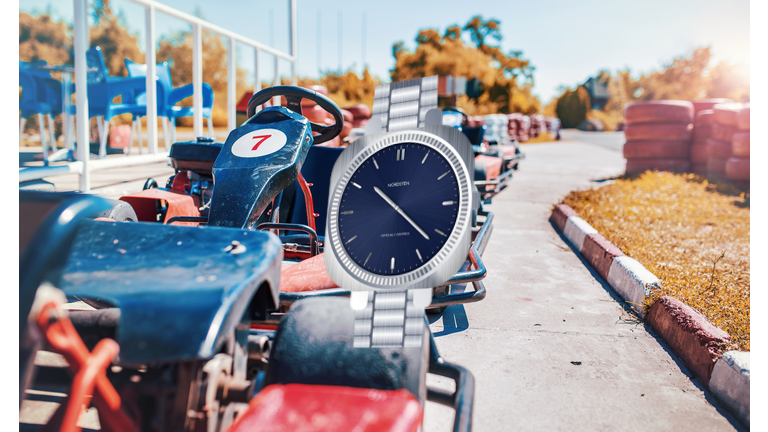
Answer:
10:22
